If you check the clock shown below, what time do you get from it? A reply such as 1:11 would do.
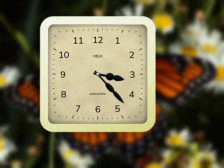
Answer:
3:23
